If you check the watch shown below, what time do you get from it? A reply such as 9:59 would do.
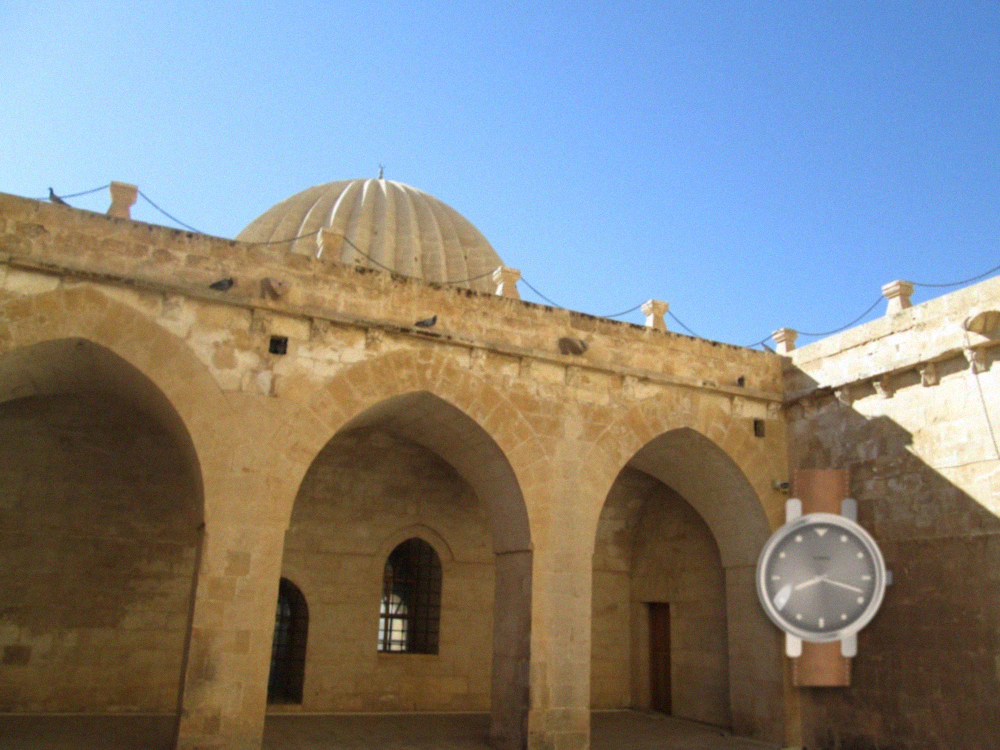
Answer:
8:18
